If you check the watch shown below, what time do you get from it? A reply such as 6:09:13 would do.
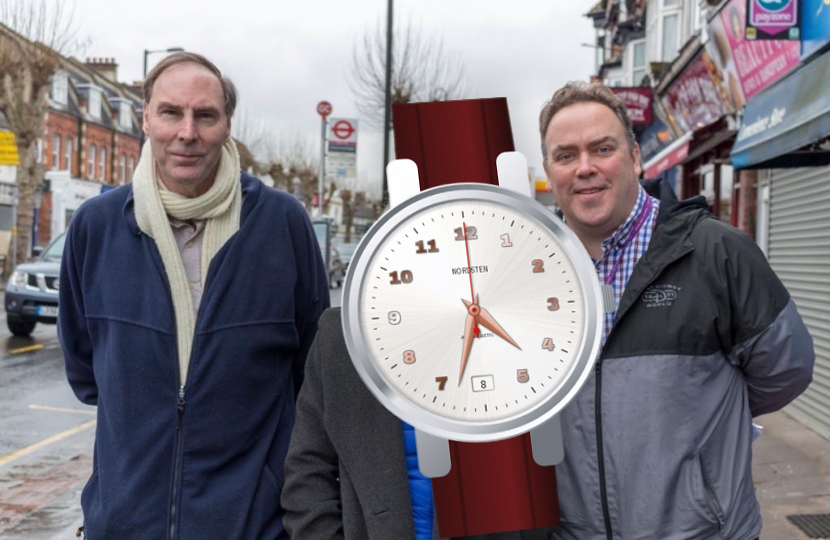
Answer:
4:33:00
